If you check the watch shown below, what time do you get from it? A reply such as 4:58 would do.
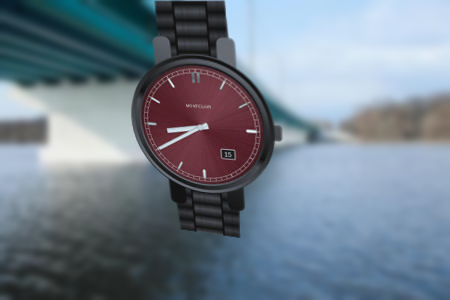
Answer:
8:40
